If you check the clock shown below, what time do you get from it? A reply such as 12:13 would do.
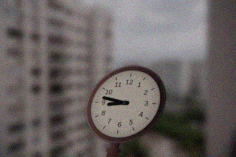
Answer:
8:47
